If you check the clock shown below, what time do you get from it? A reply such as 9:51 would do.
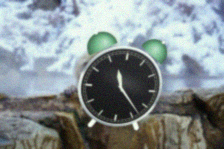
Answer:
11:23
